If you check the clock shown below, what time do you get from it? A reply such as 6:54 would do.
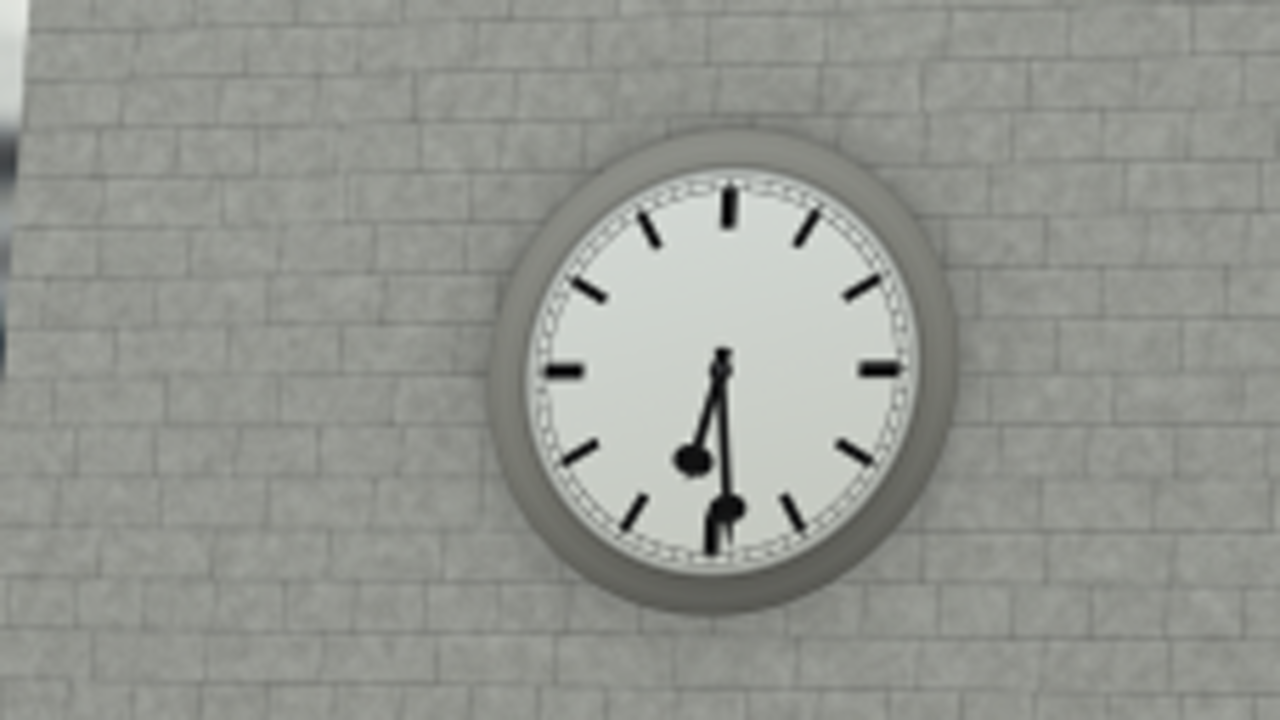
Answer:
6:29
